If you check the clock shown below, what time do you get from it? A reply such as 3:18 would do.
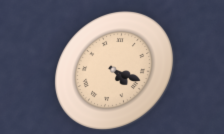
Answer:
4:18
